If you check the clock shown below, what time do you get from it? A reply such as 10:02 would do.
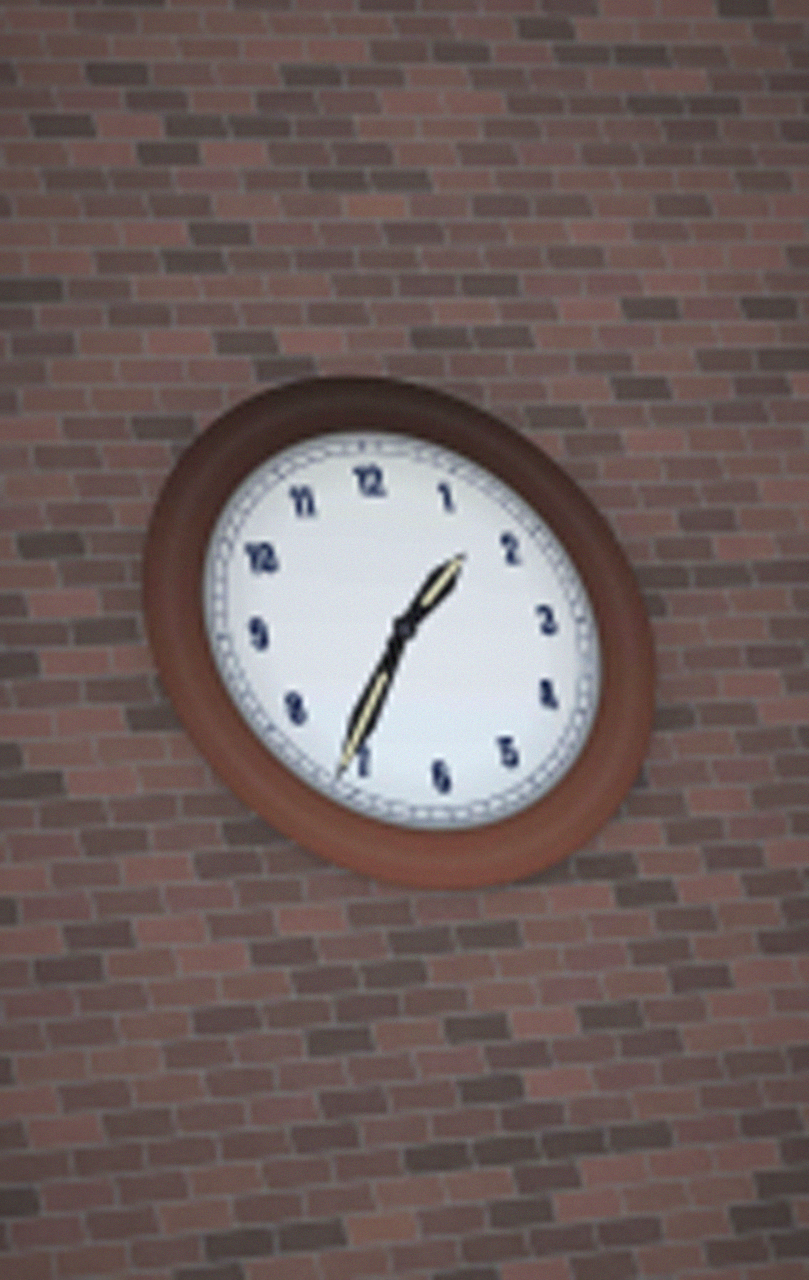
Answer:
1:36
